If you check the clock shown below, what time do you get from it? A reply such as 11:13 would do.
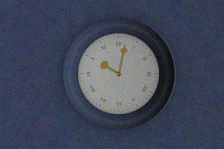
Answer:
10:02
